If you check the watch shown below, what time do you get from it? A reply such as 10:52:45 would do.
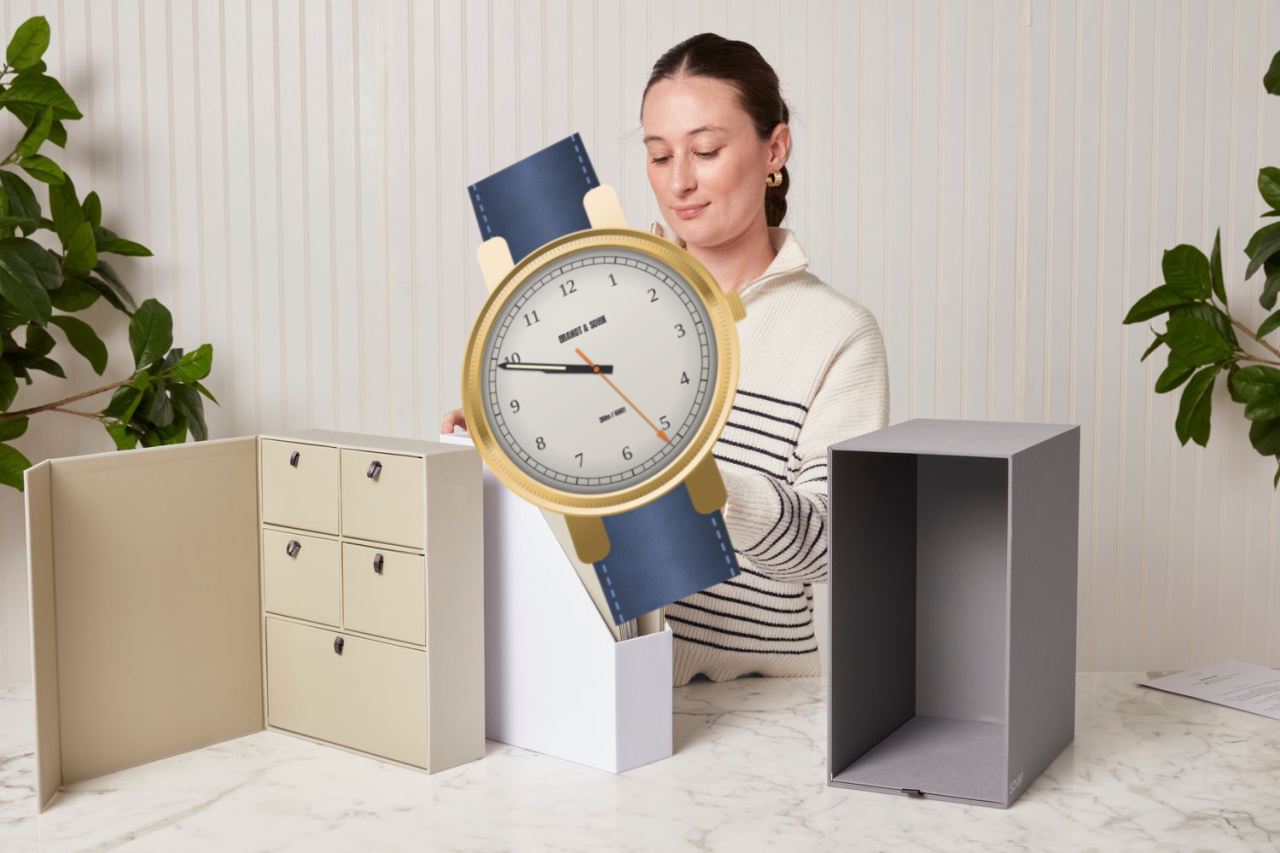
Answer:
9:49:26
